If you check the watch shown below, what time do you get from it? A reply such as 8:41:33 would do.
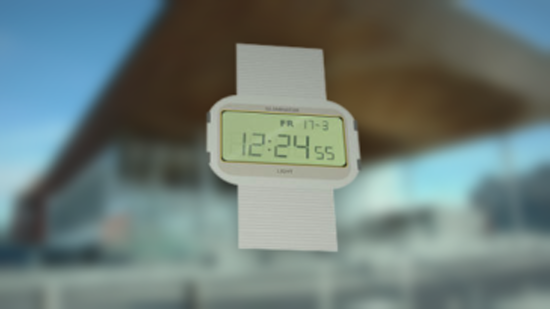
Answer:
12:24:55
